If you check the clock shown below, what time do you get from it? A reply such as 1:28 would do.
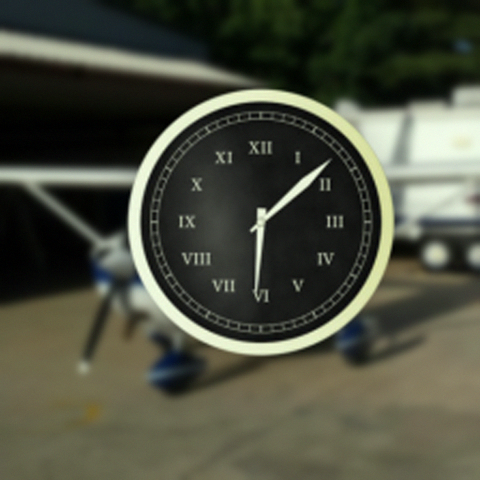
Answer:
6:08
